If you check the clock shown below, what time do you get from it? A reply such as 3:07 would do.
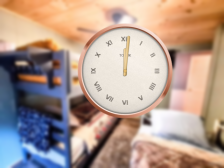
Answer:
12:01
